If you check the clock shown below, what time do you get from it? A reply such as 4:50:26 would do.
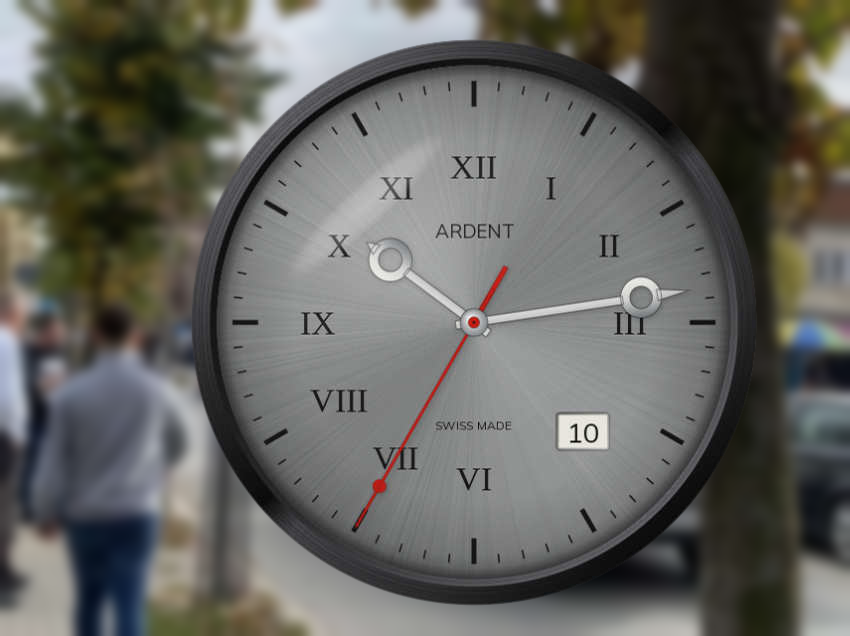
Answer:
10:13:35
